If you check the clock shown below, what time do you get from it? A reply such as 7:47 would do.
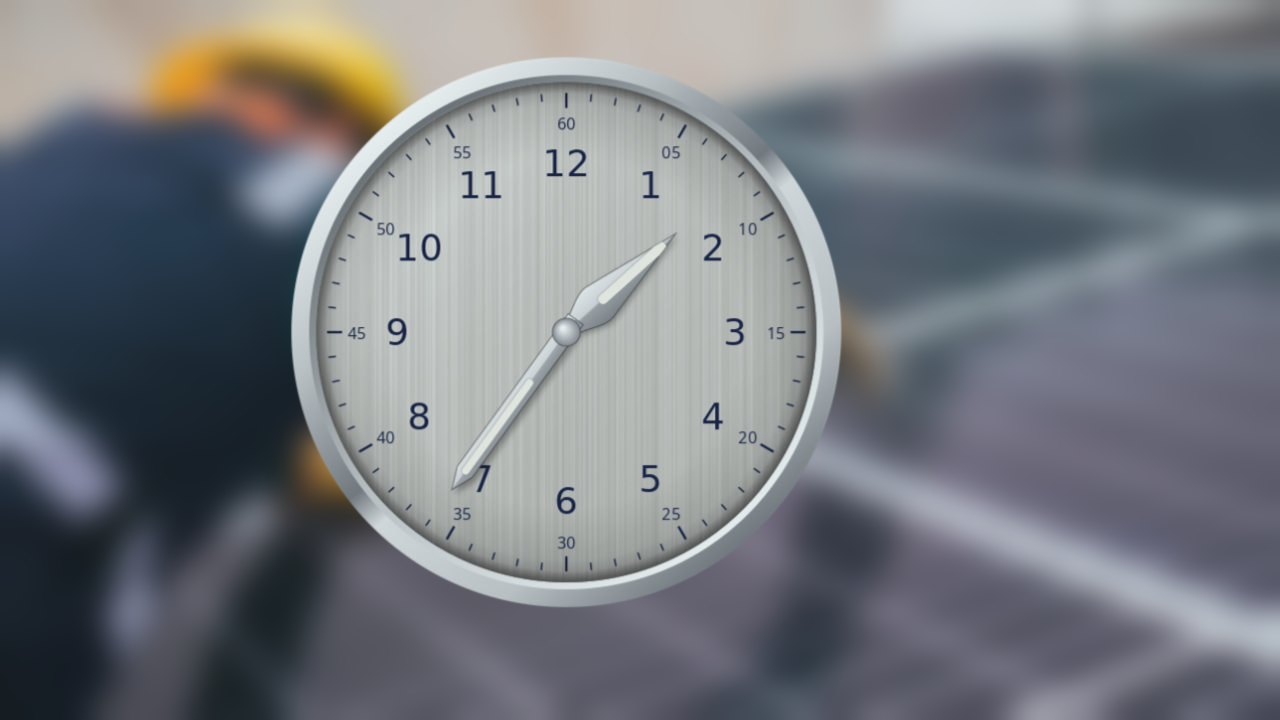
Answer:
1:36
